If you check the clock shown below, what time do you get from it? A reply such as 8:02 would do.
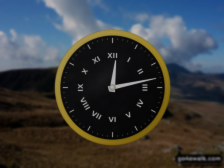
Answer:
12:13
